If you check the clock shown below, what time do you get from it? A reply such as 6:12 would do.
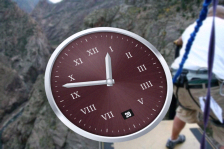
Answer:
12:48
